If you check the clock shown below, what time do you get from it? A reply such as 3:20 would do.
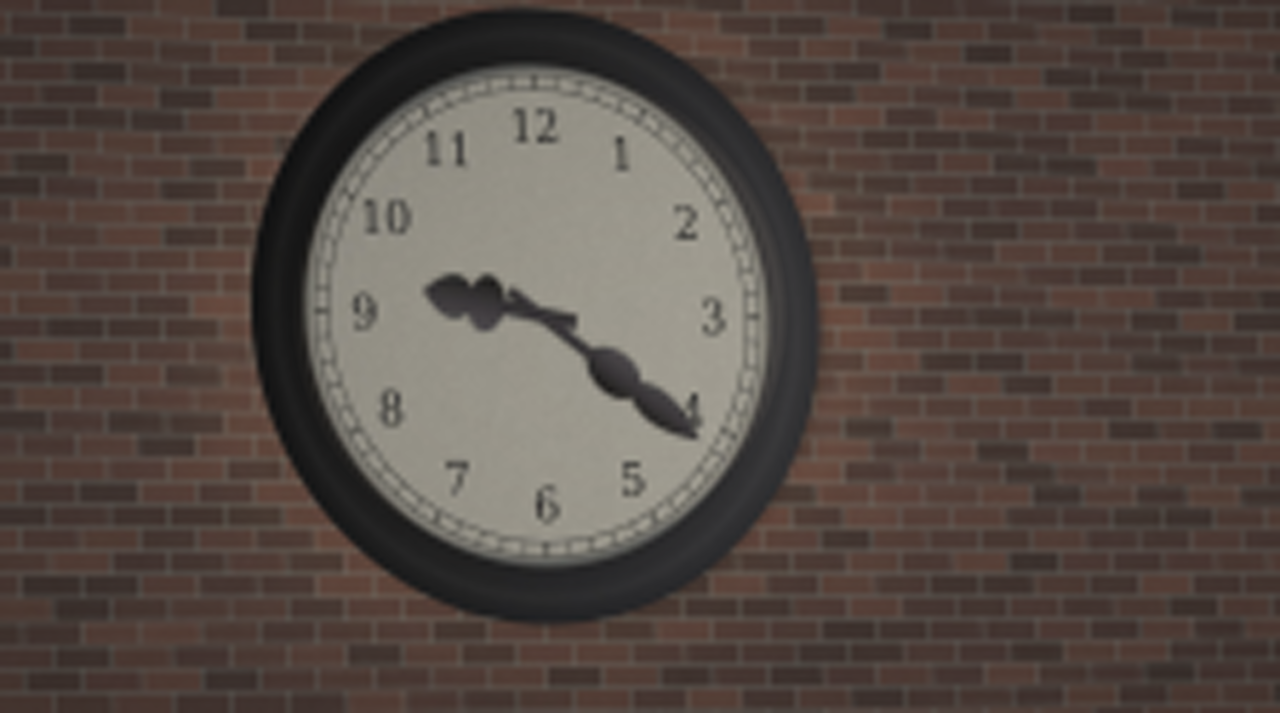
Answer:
9:21
